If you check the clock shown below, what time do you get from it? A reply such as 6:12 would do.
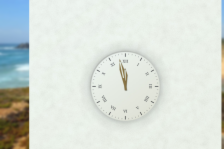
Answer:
11:58
